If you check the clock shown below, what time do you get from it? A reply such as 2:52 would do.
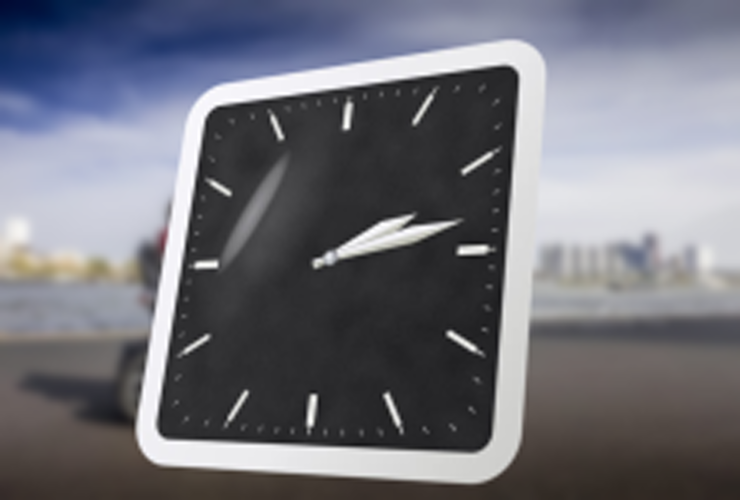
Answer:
2:13
